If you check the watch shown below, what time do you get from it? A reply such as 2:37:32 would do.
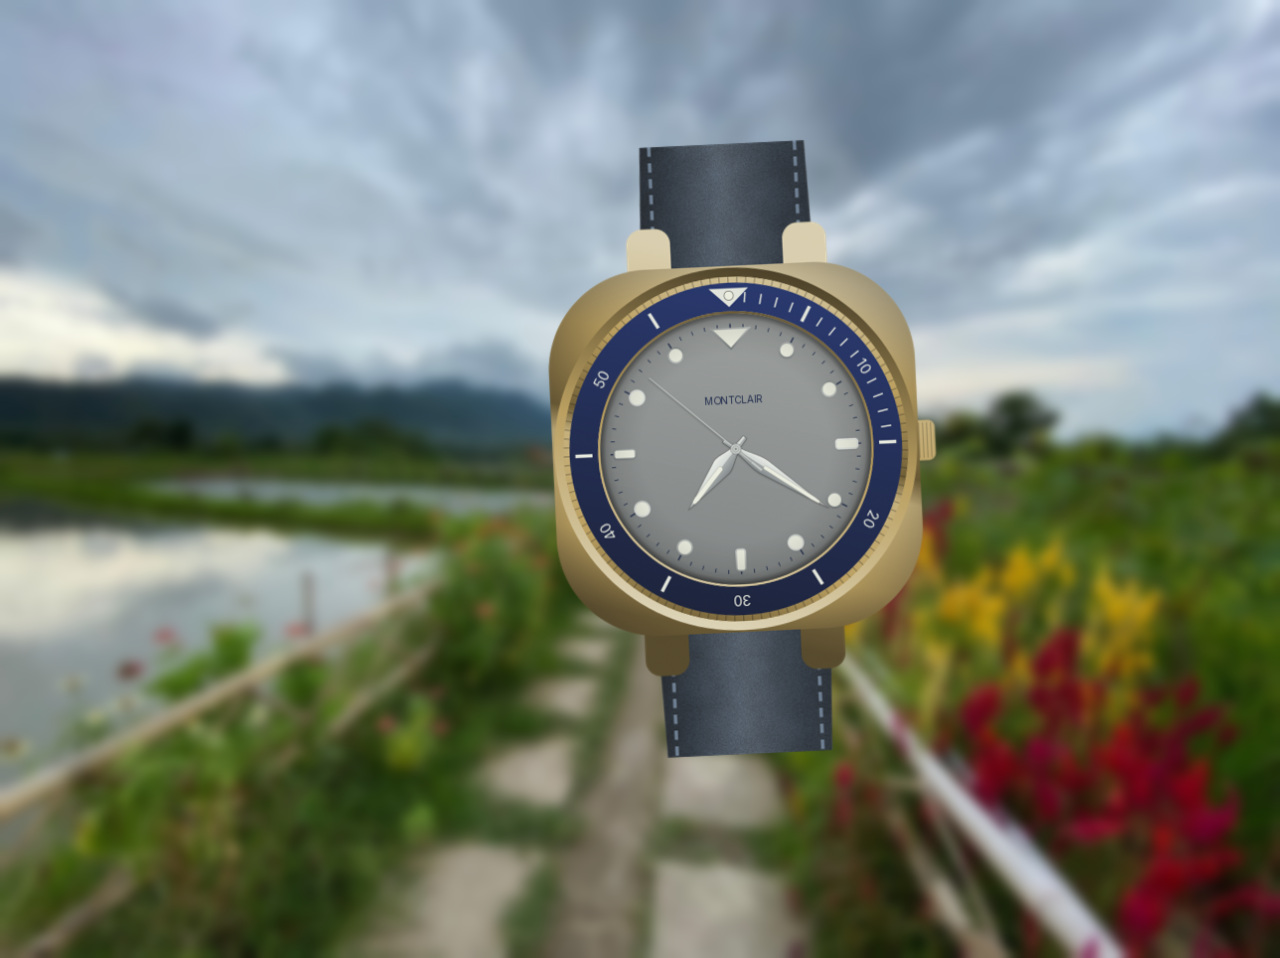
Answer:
7:20:52
